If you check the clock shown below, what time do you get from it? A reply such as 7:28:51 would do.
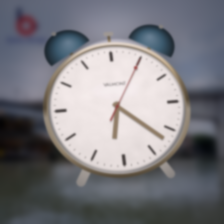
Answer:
6:22:05
